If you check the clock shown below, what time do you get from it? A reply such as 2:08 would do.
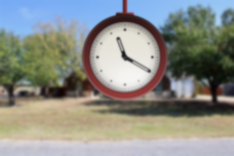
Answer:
11:20
